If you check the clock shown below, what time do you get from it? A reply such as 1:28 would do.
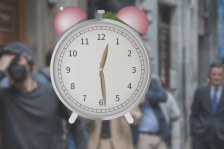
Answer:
12:29
